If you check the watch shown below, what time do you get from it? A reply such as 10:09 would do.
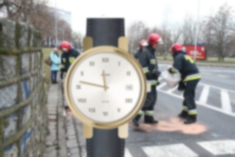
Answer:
11:47
